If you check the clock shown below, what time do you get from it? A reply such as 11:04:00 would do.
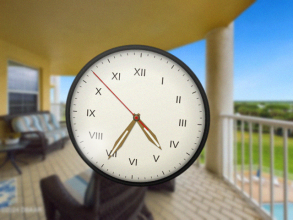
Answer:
4:34:52
